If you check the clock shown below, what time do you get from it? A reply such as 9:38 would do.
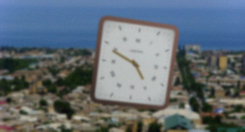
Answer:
4:49
